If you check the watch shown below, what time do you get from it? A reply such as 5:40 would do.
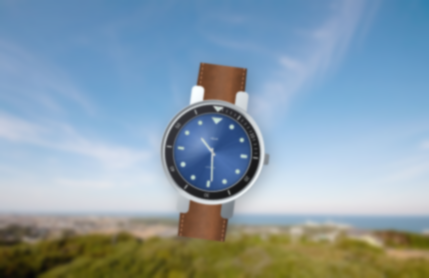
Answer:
10:29
